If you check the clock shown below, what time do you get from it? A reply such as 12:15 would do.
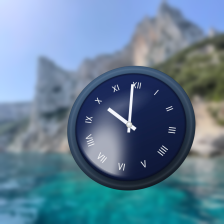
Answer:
9:59
